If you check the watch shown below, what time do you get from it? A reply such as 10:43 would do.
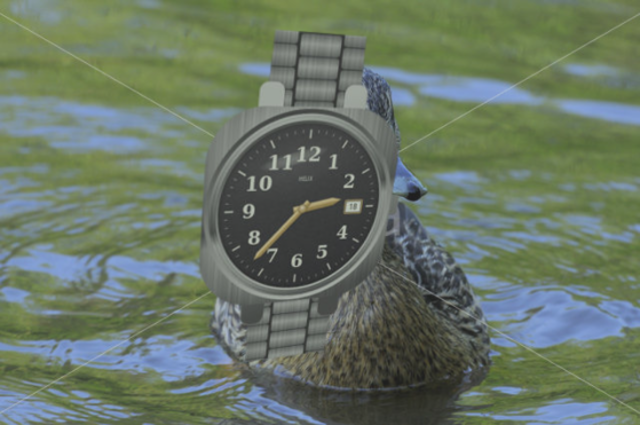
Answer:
2:37
